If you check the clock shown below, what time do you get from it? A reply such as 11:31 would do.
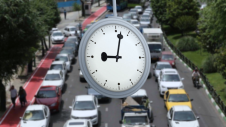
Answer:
9:02
